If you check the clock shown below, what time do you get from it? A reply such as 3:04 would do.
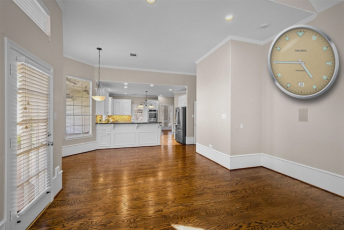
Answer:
4:45
